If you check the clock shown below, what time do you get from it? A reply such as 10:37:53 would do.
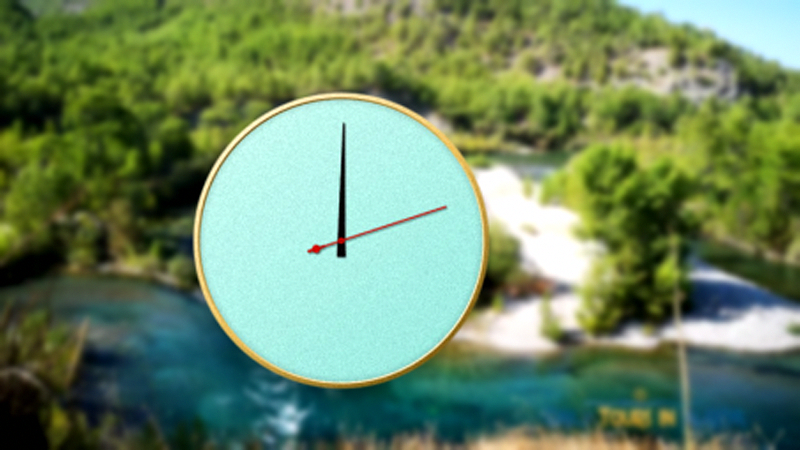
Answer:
12:00:12
